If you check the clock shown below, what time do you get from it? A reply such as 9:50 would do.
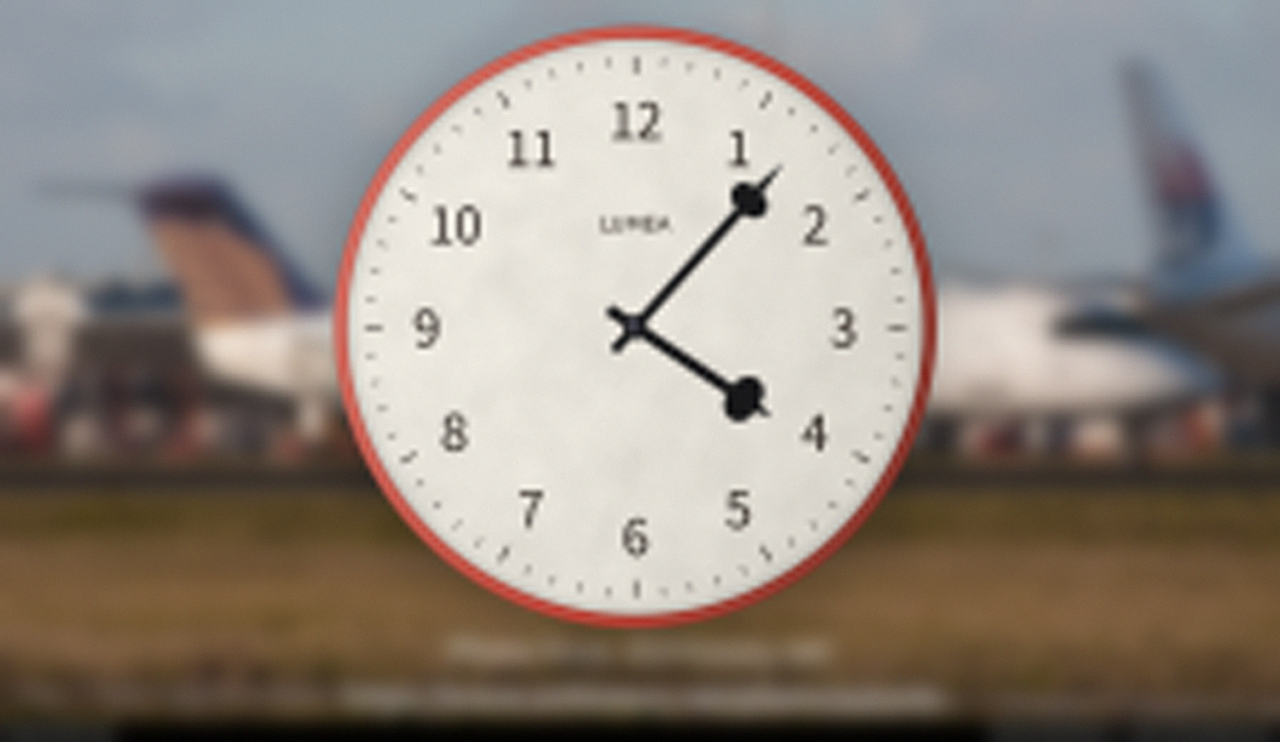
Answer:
4:07
